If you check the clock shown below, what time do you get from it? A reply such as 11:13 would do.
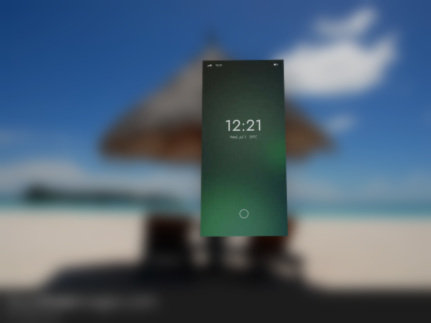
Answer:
12:21
